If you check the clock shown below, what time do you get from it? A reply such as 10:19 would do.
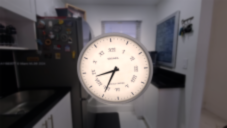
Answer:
8:35
